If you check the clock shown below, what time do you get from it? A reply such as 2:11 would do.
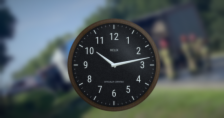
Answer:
10:13
